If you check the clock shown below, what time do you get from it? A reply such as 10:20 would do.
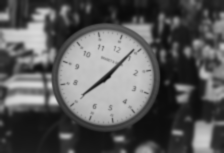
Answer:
7:04
